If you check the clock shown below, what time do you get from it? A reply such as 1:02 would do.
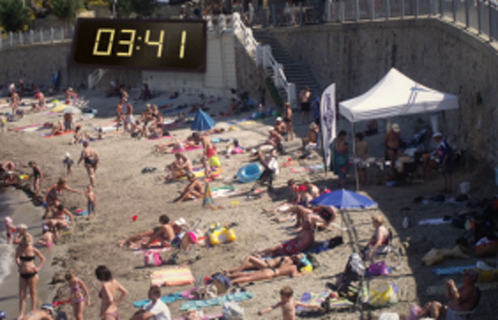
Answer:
3:41
